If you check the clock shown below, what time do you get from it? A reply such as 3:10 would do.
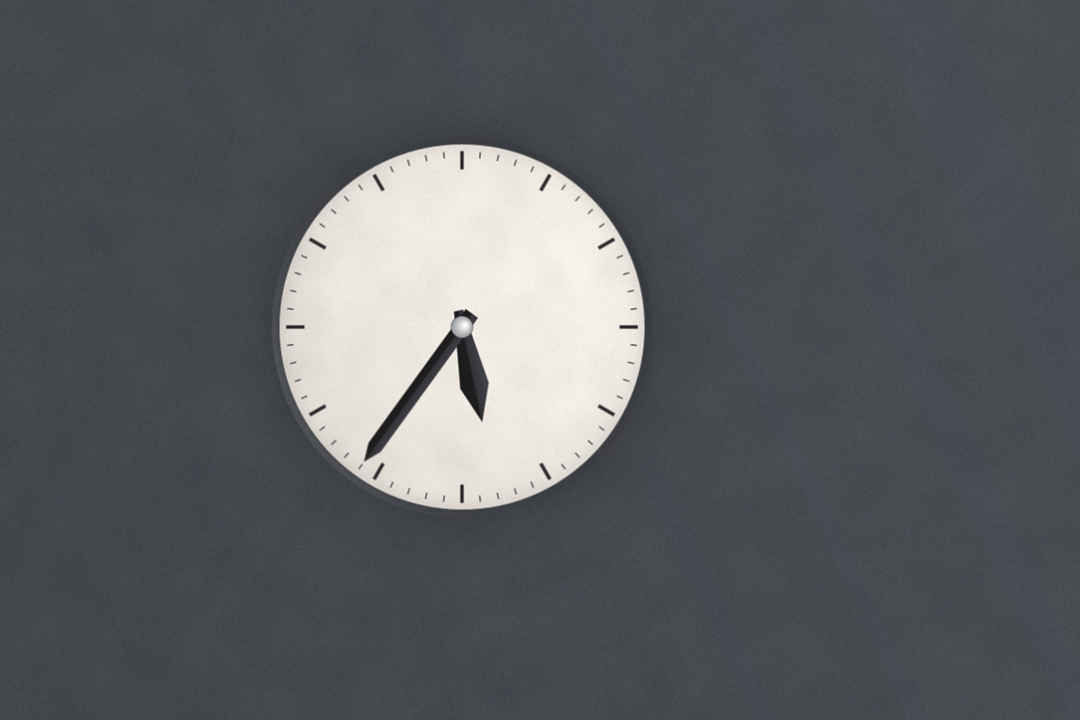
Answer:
5:36
